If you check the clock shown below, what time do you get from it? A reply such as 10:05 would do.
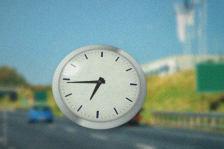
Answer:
6:44
